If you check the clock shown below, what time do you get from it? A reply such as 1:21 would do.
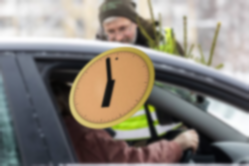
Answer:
5:57
